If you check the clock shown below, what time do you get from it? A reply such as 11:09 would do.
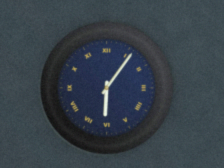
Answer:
6:06
